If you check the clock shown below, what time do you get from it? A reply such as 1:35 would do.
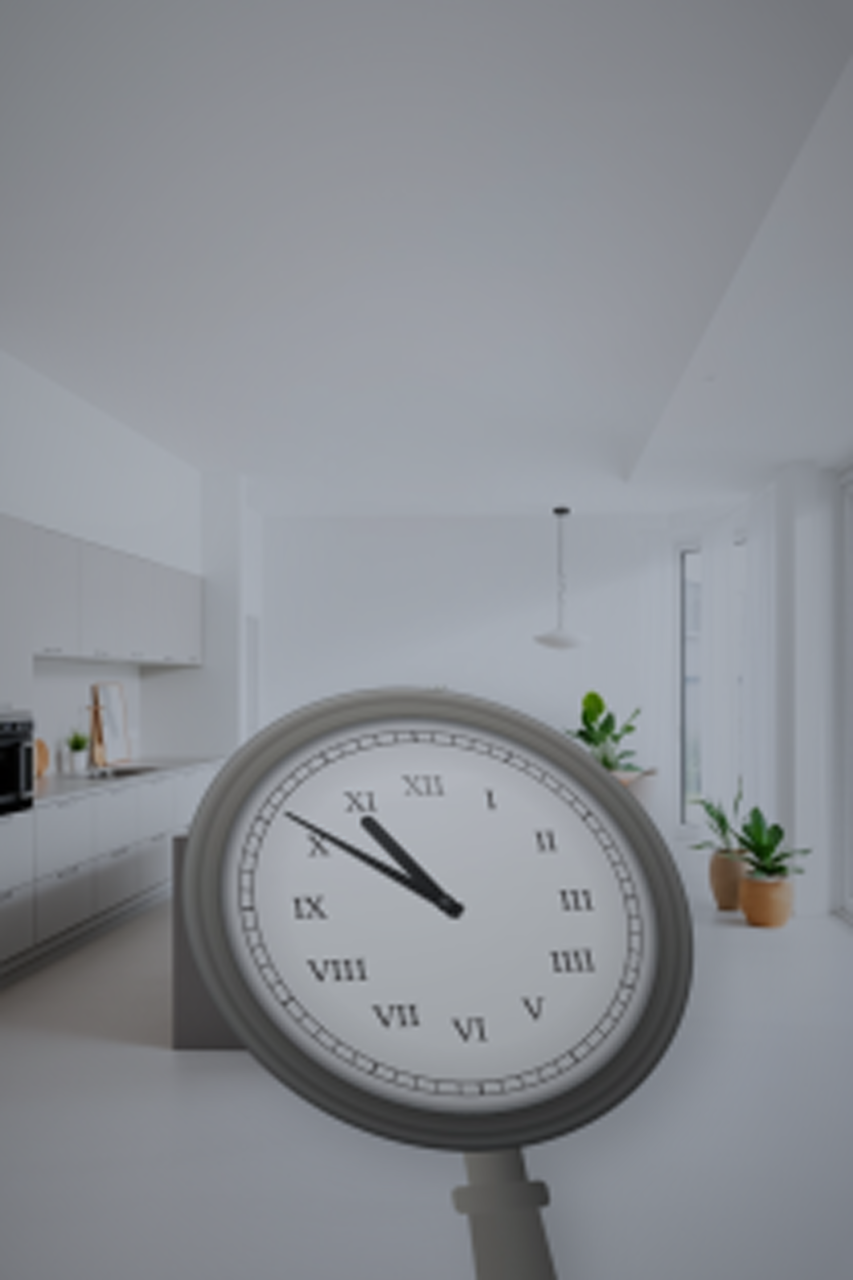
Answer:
10:51
